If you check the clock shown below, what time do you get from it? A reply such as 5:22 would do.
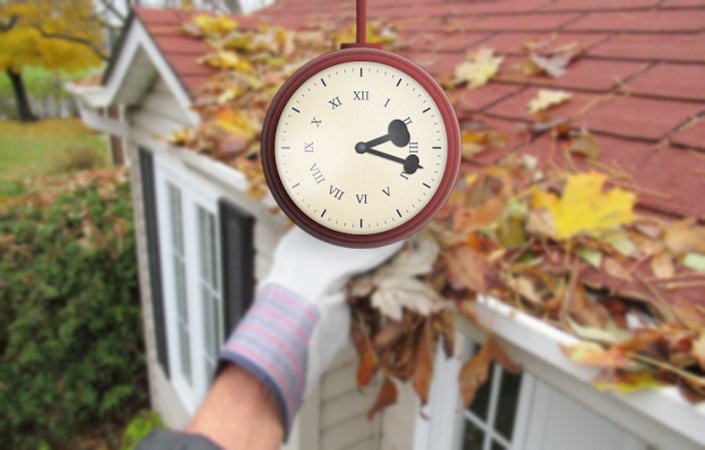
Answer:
2:18
